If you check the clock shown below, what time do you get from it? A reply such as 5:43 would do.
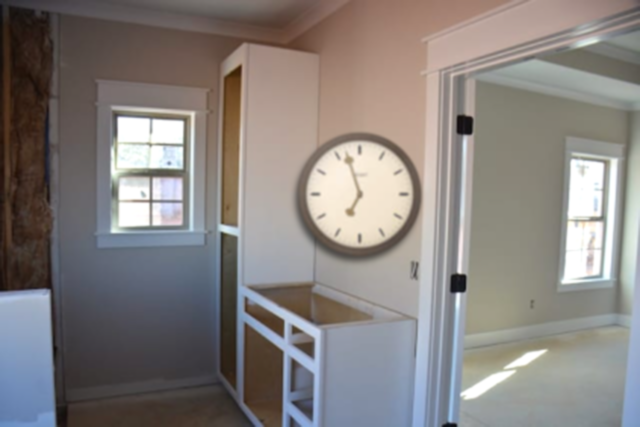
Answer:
6:57
